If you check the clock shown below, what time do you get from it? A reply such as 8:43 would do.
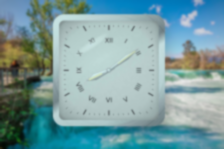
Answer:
8:09
